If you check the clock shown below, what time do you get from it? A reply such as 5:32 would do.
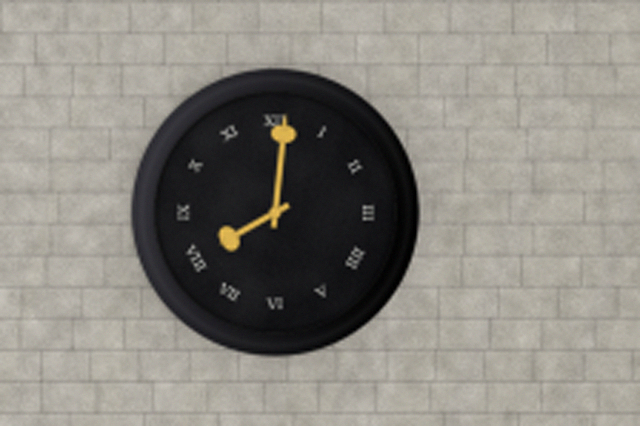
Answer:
8:01
